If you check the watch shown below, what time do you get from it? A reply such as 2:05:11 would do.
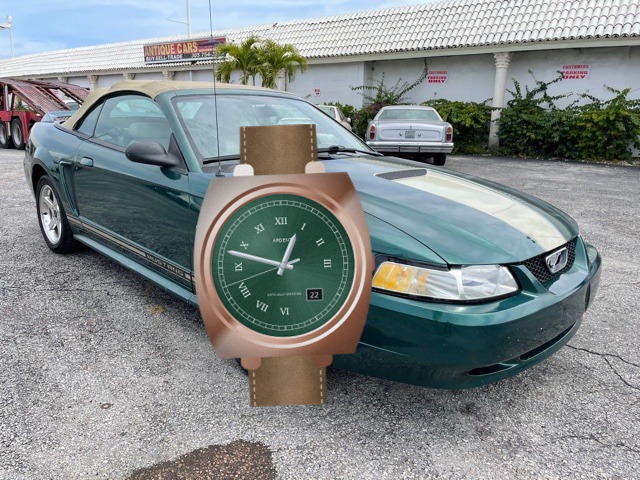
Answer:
12:47:42
